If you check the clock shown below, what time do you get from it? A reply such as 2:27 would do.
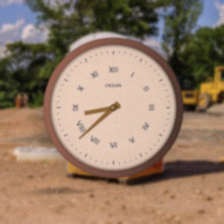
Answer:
8:38
